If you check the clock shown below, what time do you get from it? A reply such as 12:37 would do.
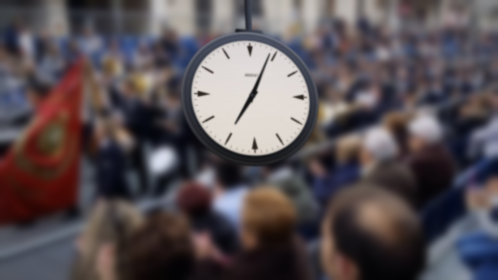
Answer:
7:04
